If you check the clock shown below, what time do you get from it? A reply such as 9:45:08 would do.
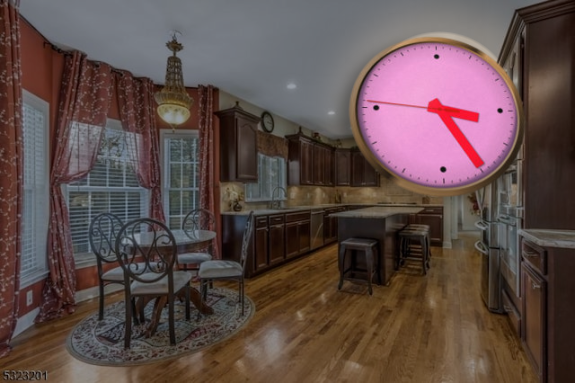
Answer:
3:24:46
